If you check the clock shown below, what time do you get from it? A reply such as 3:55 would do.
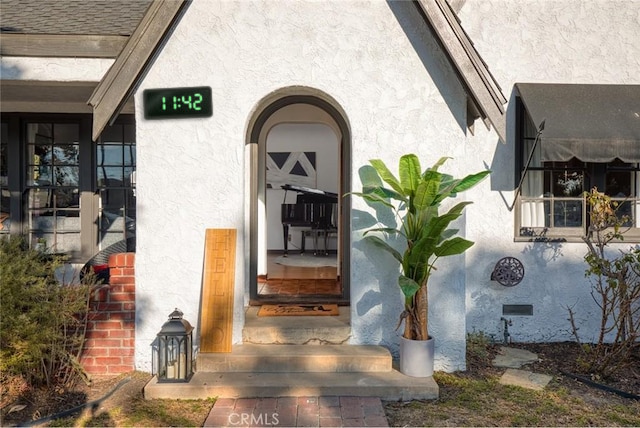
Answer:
11:42
